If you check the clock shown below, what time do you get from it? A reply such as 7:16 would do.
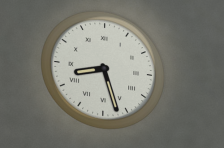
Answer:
8:27
